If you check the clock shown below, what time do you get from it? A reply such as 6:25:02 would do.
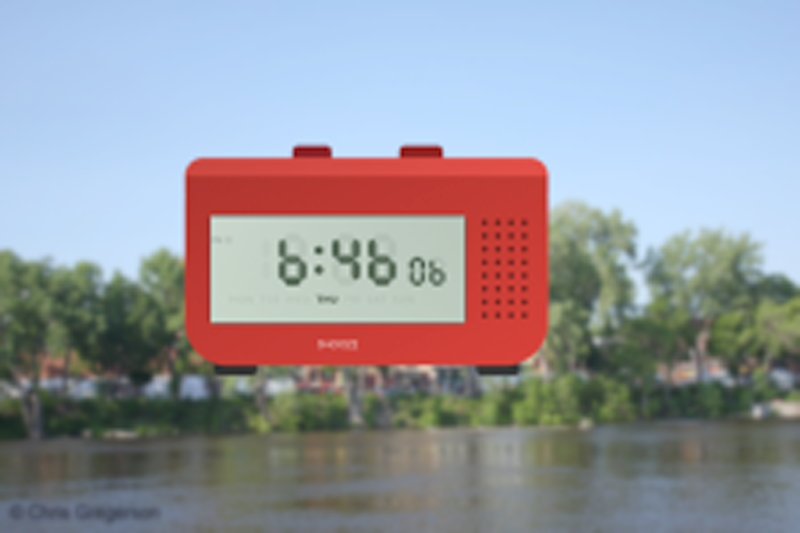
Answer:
6:46:06
